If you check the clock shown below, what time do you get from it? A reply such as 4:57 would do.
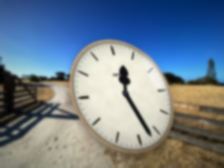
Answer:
12:27
